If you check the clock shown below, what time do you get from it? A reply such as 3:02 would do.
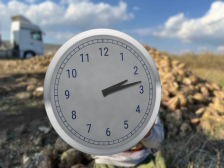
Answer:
2:13
